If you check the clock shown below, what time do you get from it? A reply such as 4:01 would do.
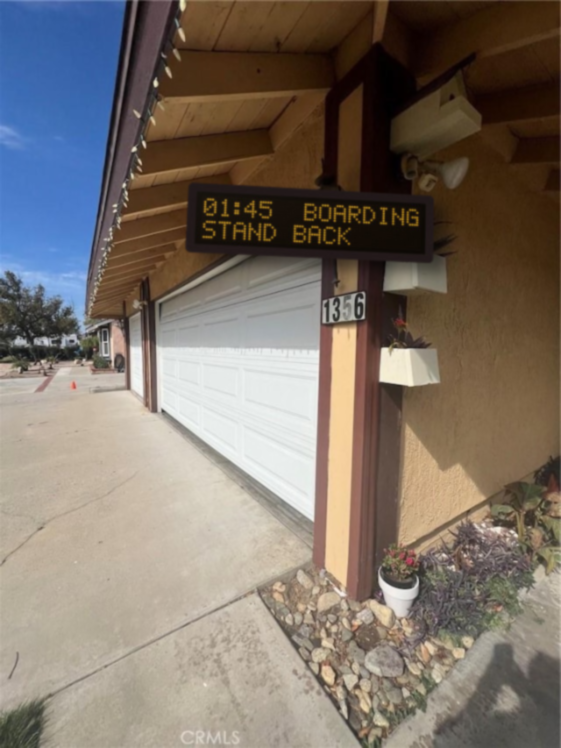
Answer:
1:45
